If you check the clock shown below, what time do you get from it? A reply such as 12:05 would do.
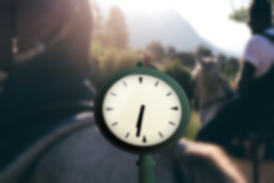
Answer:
6:32
